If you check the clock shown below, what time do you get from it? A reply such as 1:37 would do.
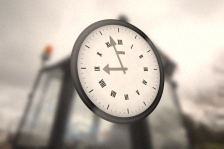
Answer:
8:57
